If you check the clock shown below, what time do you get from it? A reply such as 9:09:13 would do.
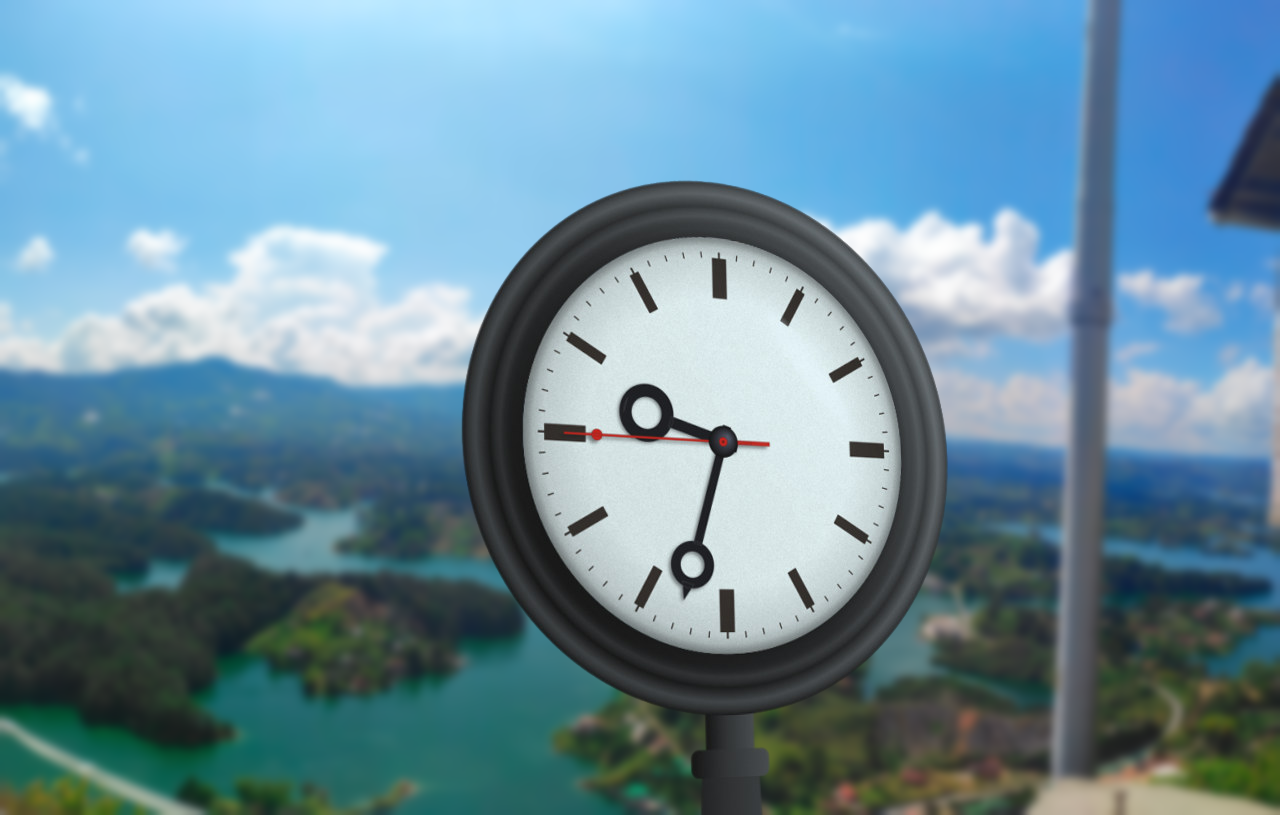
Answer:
9:32:45
